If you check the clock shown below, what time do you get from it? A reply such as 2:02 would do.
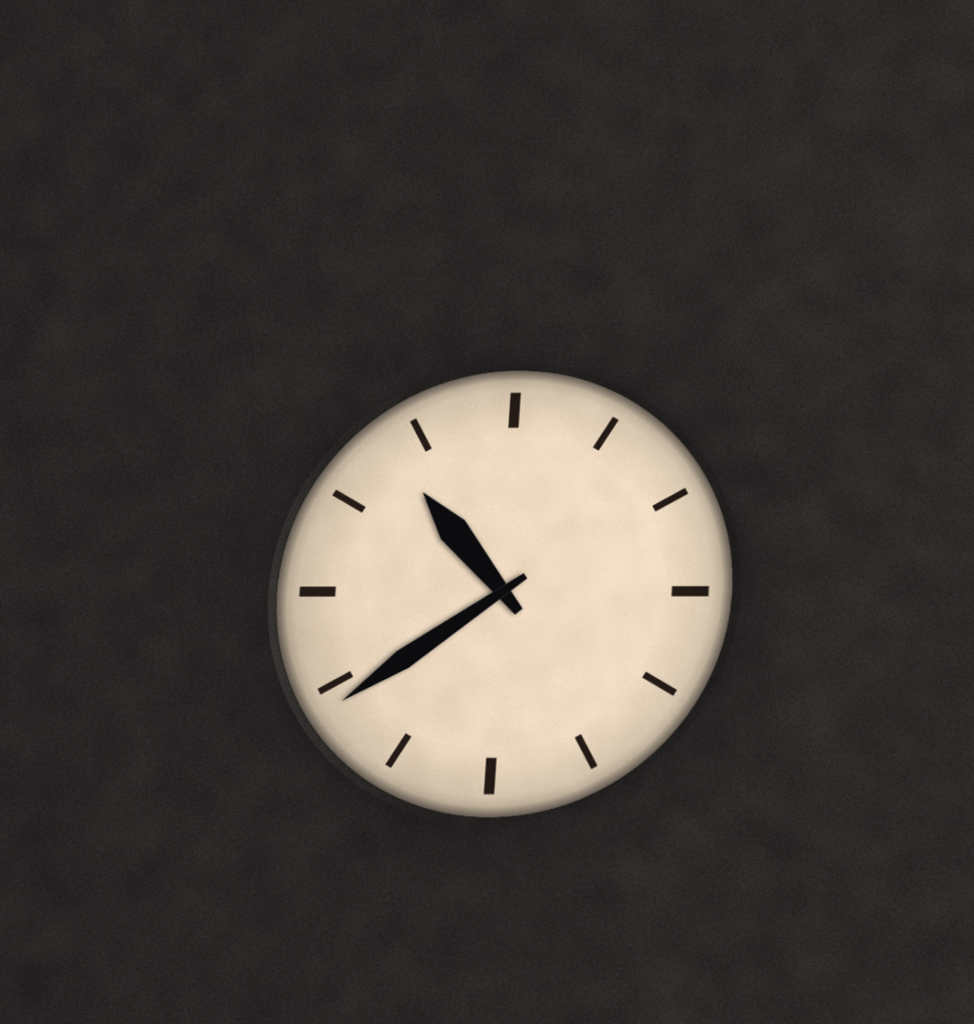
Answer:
10:39
